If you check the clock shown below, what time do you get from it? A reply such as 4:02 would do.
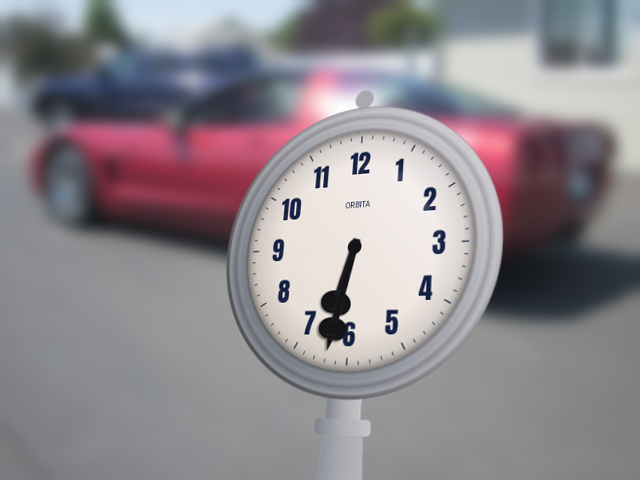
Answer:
6:32
